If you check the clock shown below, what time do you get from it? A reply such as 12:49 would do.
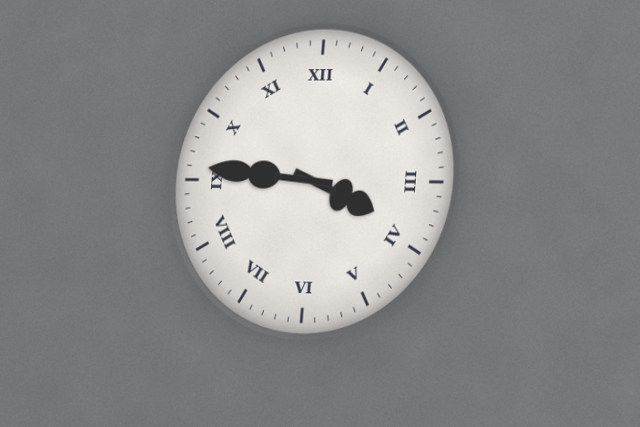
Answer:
3:46
